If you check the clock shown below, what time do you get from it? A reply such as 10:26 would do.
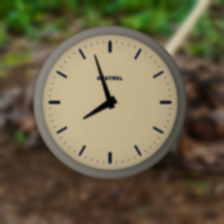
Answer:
7:57
